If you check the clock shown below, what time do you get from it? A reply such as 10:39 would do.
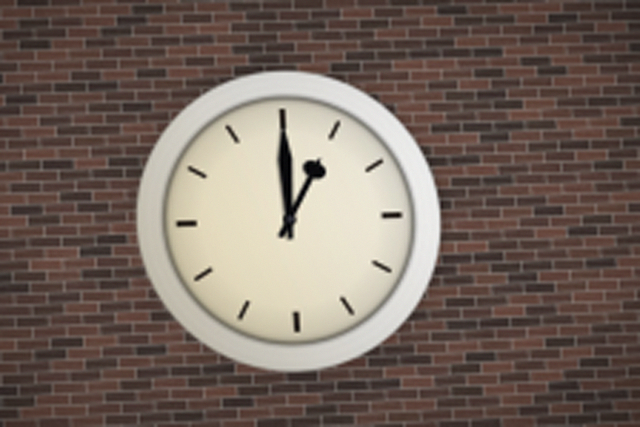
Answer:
1:00
